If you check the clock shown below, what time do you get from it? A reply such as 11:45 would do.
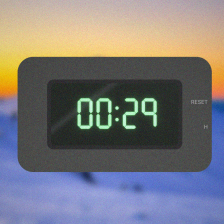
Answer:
0:29
